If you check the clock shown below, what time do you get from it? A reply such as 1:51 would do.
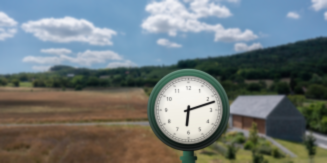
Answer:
6:12
